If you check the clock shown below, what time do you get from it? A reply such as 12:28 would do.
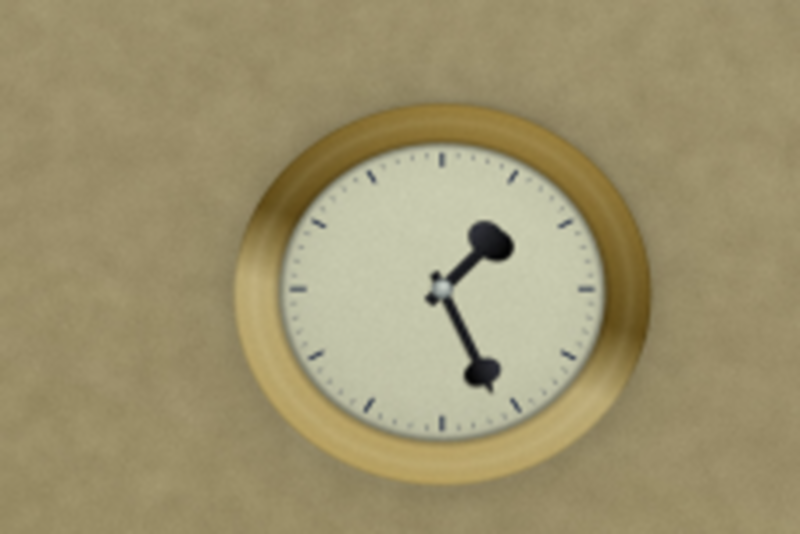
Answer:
1:26
